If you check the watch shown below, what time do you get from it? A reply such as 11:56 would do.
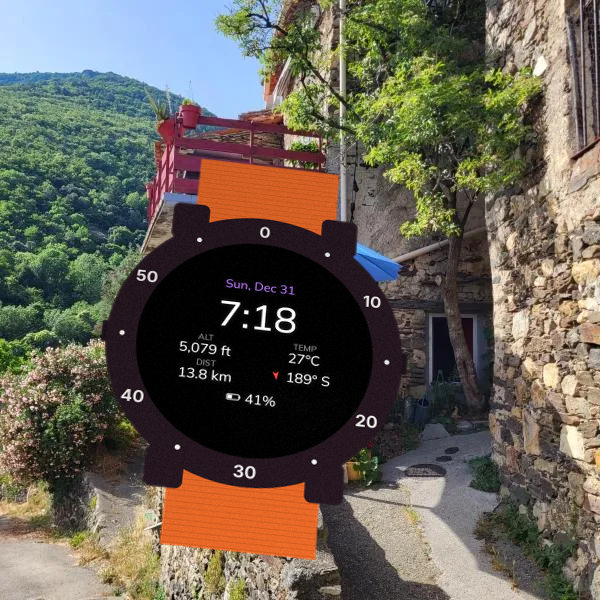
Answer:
7:18
